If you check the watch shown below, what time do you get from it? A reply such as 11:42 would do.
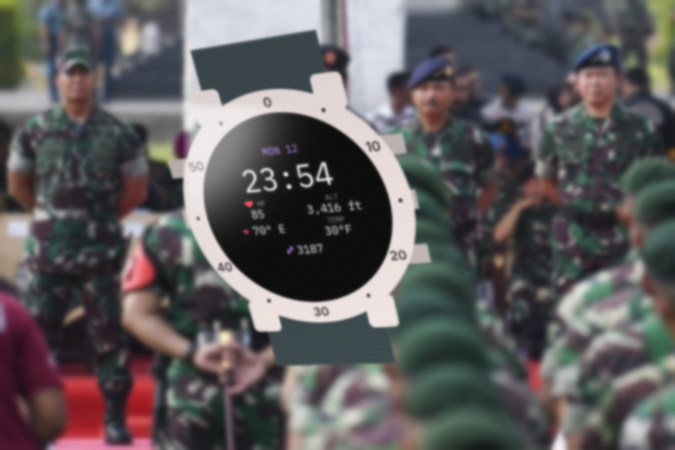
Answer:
23:54
